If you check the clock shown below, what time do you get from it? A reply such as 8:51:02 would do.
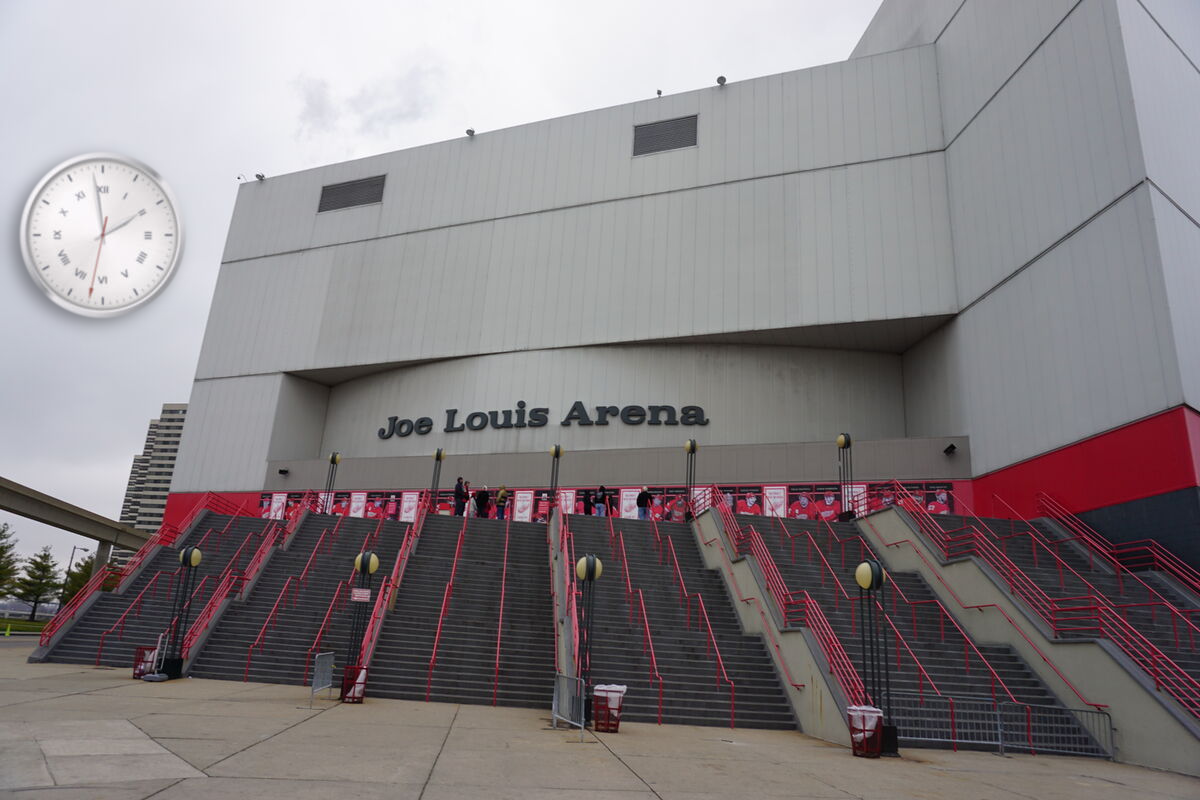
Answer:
1:58:32
